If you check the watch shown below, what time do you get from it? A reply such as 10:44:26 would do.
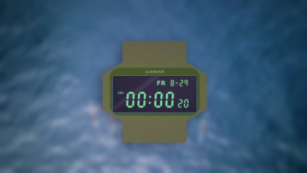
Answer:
0:00:20
